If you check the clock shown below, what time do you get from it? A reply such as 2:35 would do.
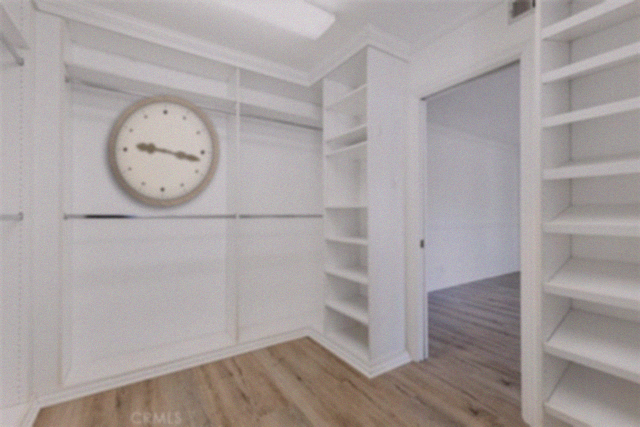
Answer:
9:17
